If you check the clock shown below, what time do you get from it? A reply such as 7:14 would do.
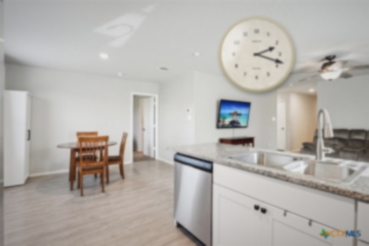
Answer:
2:18
